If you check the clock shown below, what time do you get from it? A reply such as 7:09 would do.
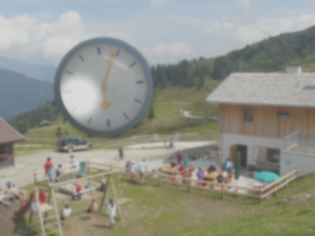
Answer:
6:04
